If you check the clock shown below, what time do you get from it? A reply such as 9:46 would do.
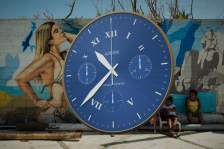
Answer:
10:38
